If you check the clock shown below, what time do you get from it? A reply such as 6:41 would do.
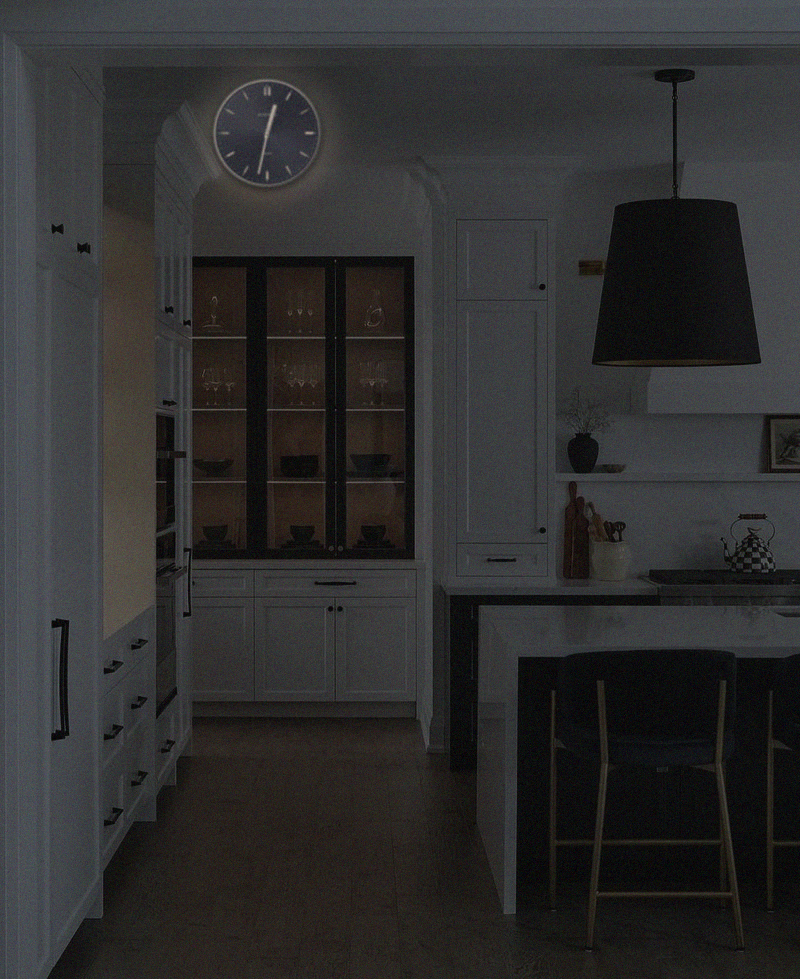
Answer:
12:32
